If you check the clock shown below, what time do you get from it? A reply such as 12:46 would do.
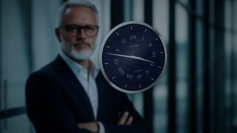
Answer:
3:48
